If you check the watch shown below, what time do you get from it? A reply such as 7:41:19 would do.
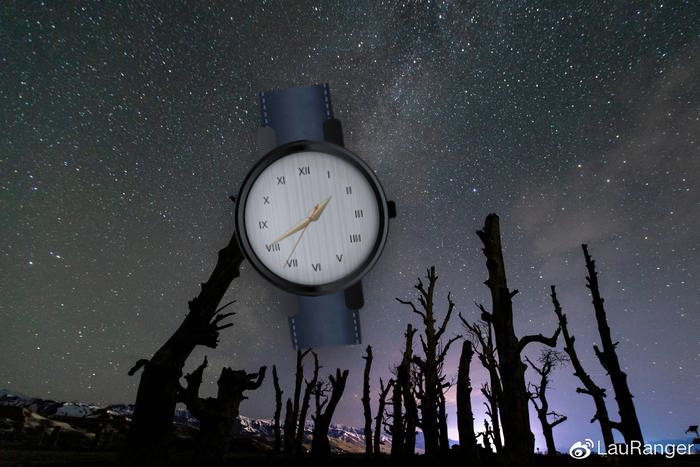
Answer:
1:40:36
